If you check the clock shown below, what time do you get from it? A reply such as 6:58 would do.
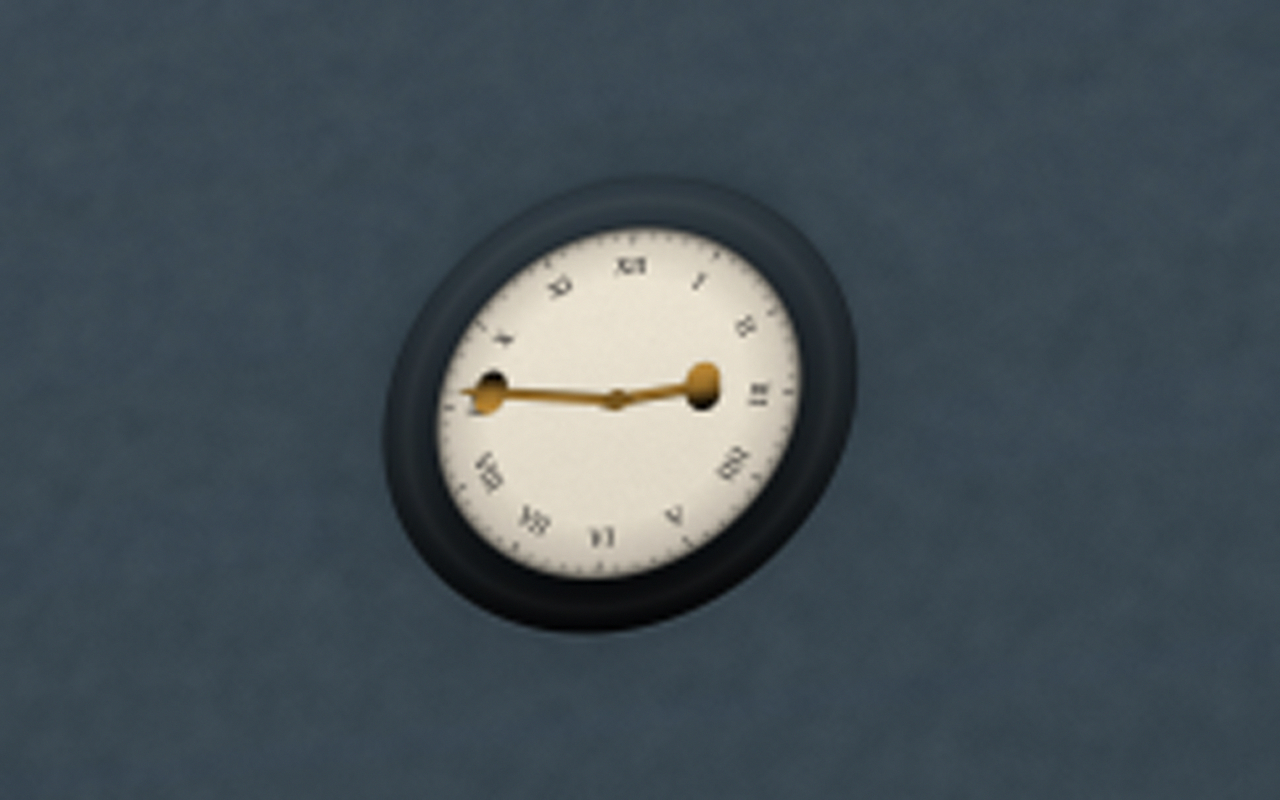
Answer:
2:46
